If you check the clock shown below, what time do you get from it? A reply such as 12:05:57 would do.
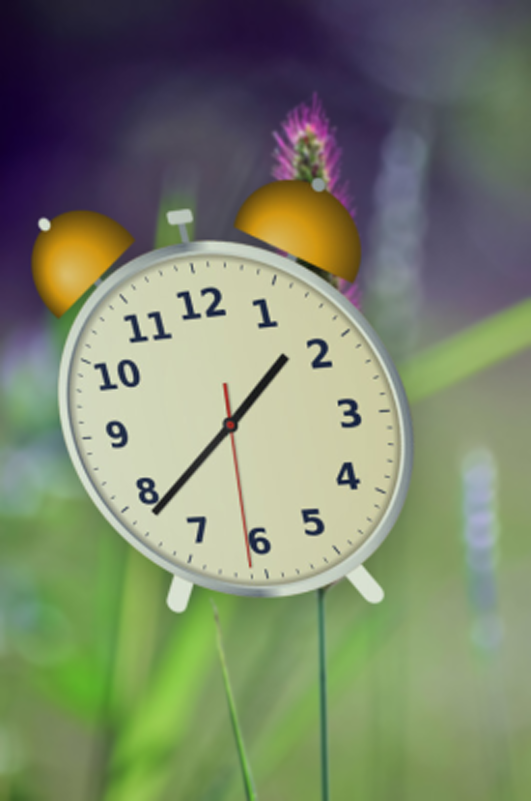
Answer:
1:38:31
